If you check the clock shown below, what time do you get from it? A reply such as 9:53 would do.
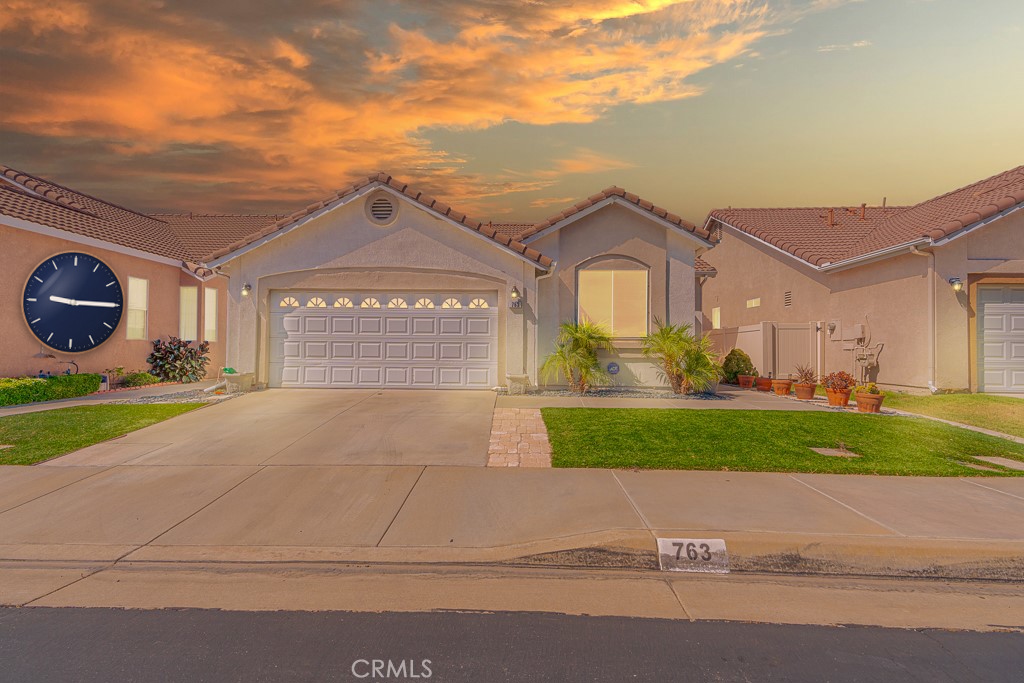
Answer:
9:15
